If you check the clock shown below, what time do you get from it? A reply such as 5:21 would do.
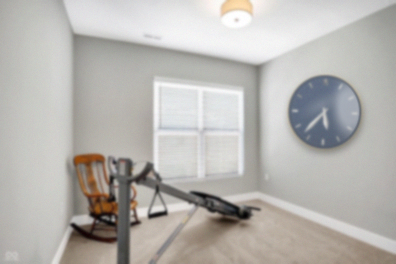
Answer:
5:37
